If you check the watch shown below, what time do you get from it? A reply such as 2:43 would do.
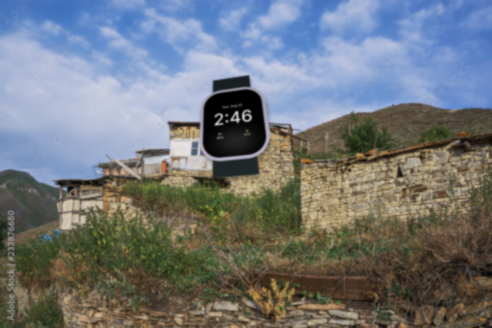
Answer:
2:46
